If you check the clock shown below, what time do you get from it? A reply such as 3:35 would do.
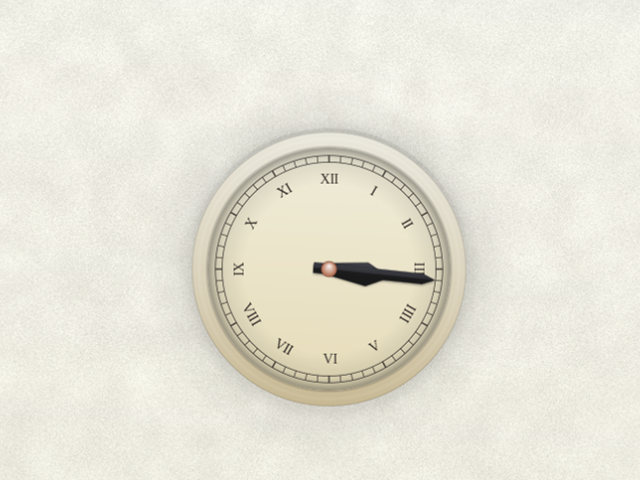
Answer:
3:16
